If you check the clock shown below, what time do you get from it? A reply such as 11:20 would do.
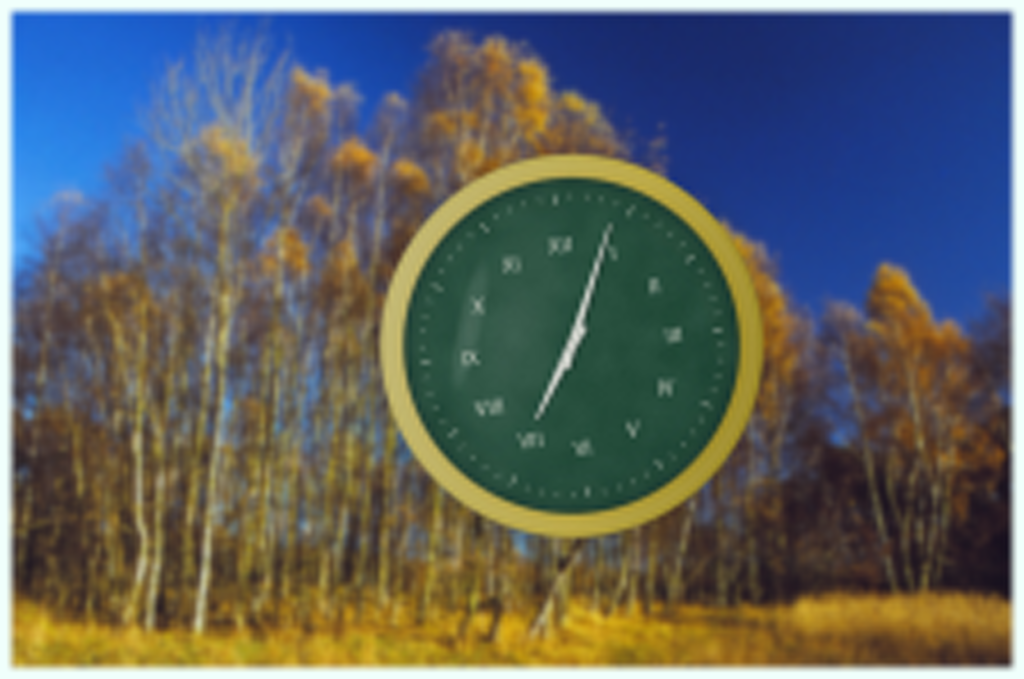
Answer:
7:04
